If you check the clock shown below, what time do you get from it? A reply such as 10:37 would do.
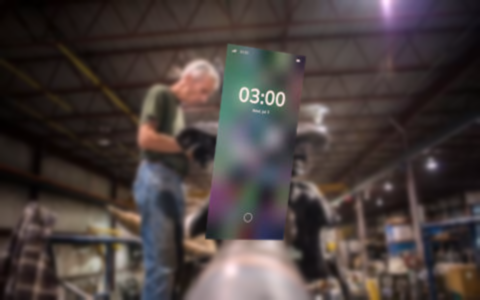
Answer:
3:00
